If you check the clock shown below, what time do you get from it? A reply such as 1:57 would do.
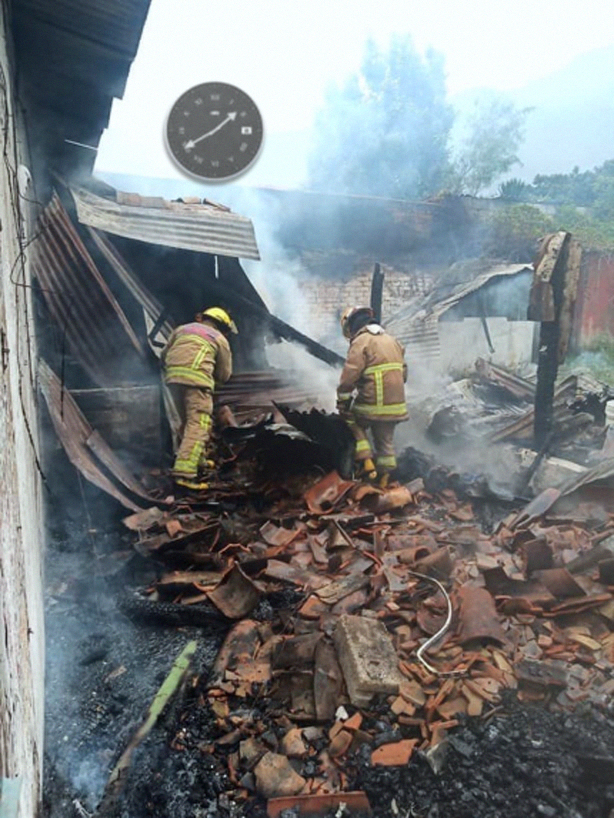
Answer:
1:40
